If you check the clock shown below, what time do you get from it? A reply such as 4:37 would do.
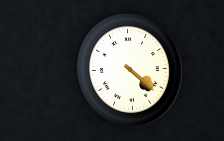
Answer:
4:22
